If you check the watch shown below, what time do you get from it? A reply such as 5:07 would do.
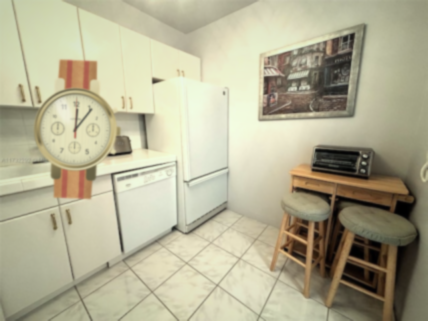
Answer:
12:06
